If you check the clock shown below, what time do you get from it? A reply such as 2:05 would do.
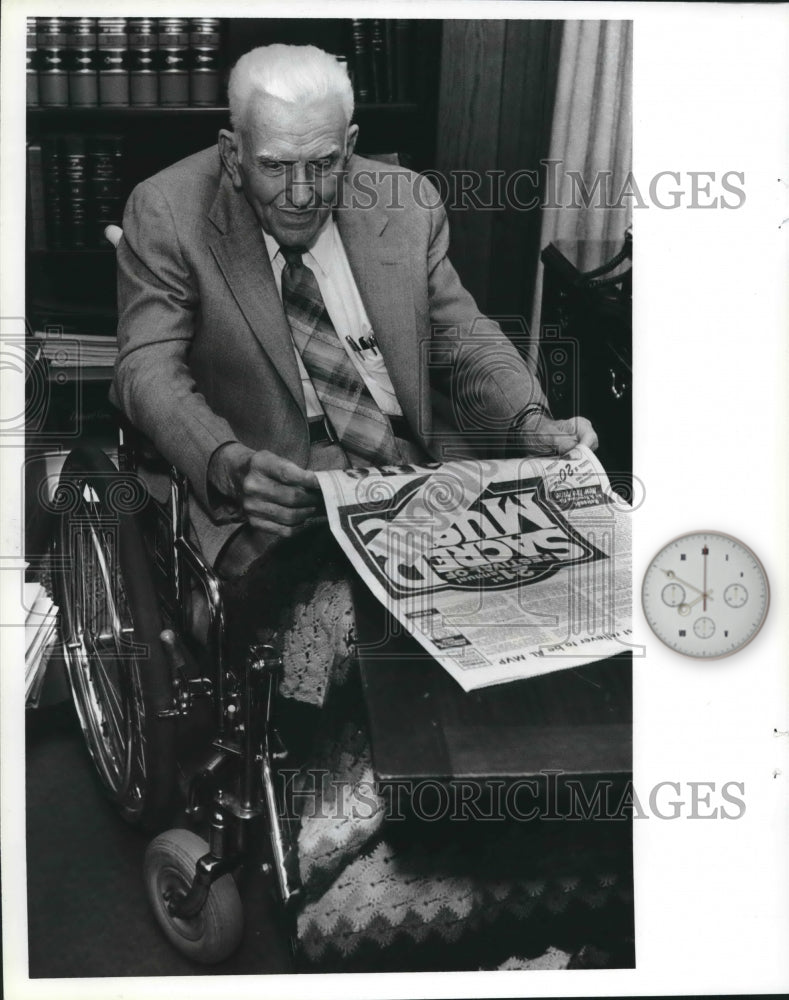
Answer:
7:50
